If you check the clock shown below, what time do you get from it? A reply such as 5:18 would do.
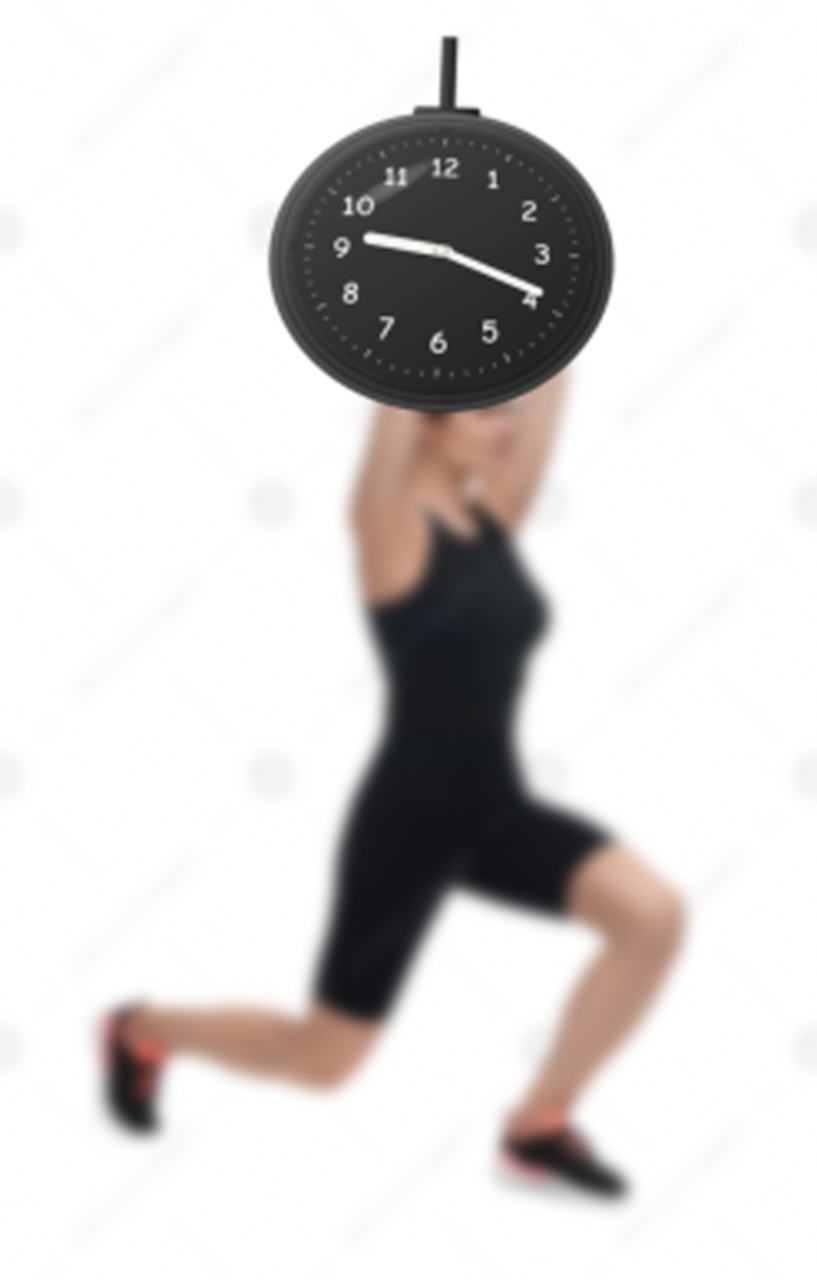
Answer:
9:19
